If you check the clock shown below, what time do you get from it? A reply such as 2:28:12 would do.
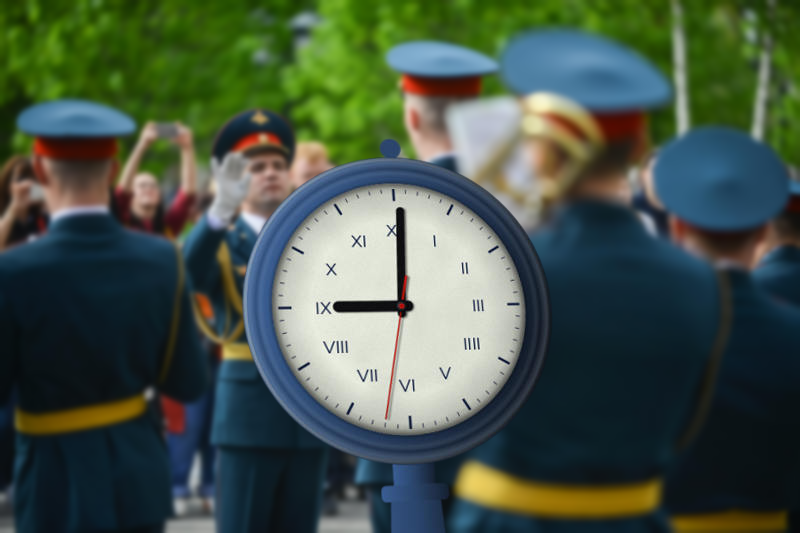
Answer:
9:00:32
